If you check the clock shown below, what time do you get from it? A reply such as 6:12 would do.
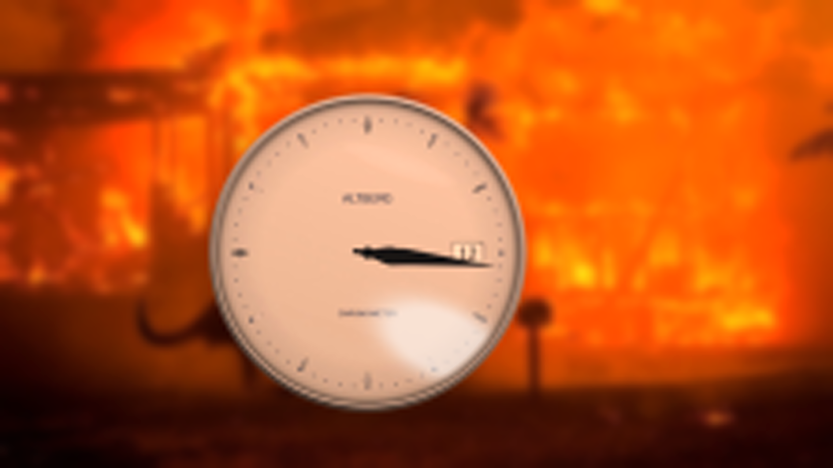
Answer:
3:16
